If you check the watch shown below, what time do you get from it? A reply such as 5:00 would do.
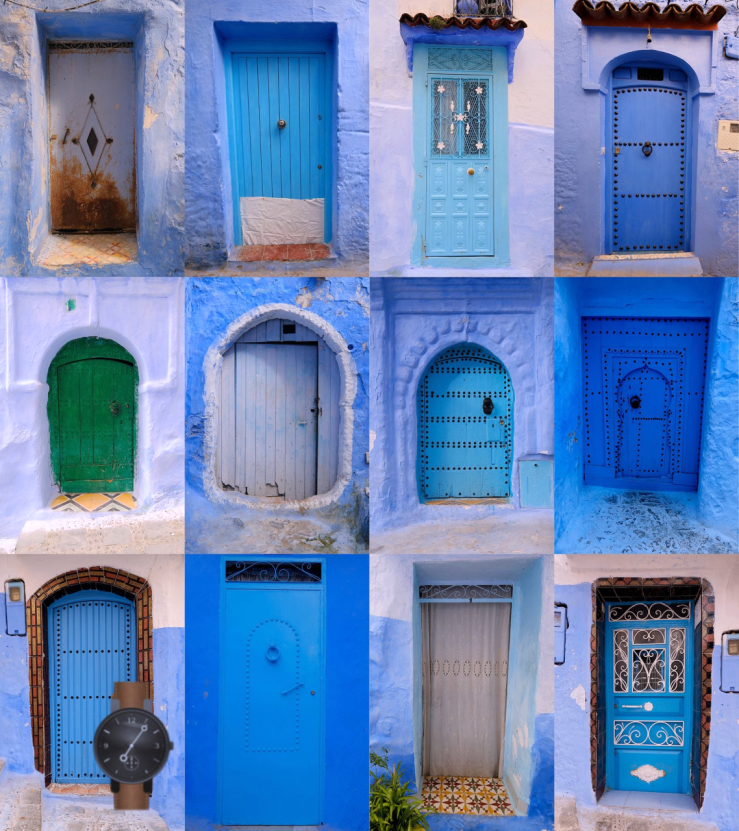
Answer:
7:06
